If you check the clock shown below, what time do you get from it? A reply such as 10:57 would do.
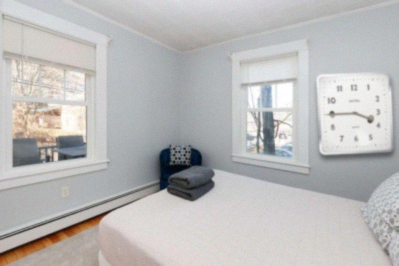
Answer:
3:45
